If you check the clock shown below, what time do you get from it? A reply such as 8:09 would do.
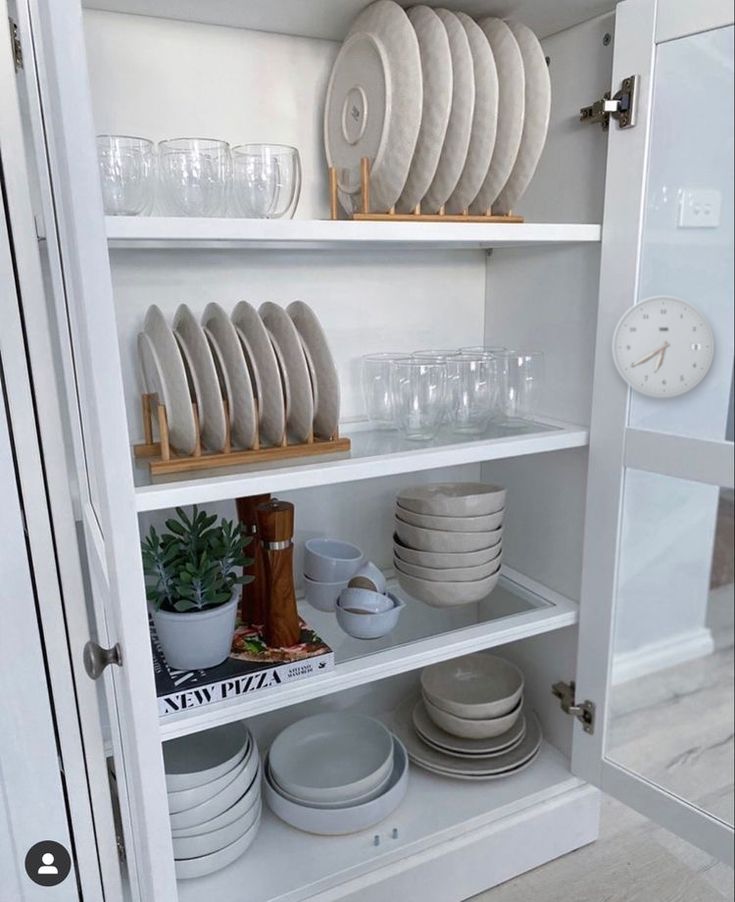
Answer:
6:40
